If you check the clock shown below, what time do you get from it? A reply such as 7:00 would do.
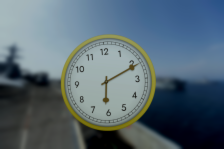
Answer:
6:11
